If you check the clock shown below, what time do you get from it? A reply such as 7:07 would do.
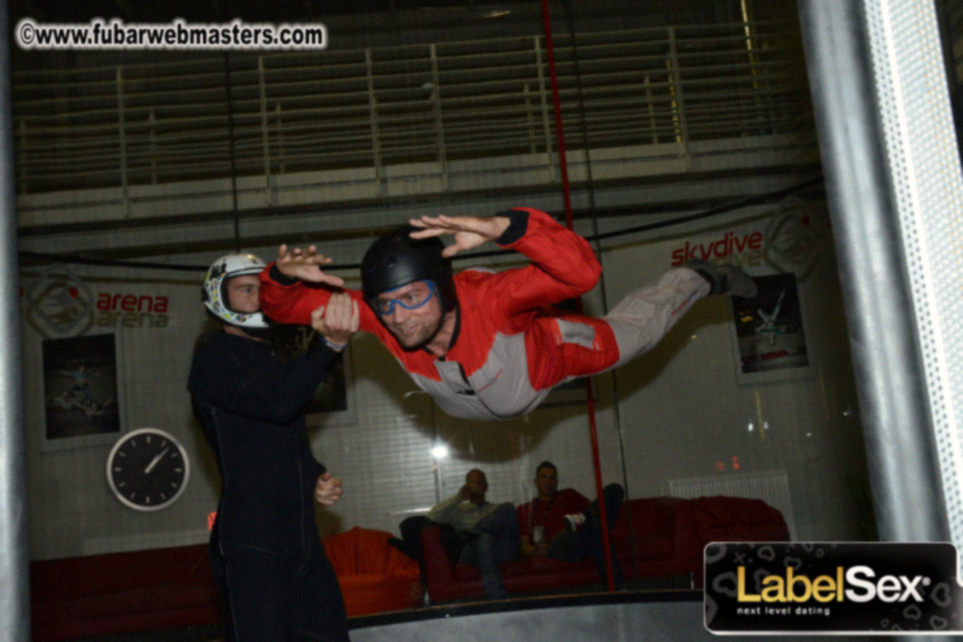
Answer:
1:07
